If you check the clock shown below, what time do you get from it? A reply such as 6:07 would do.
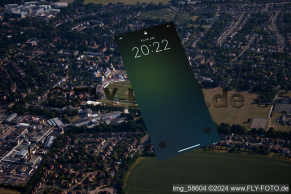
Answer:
20:22
